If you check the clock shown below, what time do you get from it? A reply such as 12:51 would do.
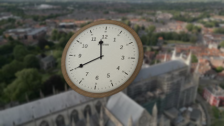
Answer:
11:40
